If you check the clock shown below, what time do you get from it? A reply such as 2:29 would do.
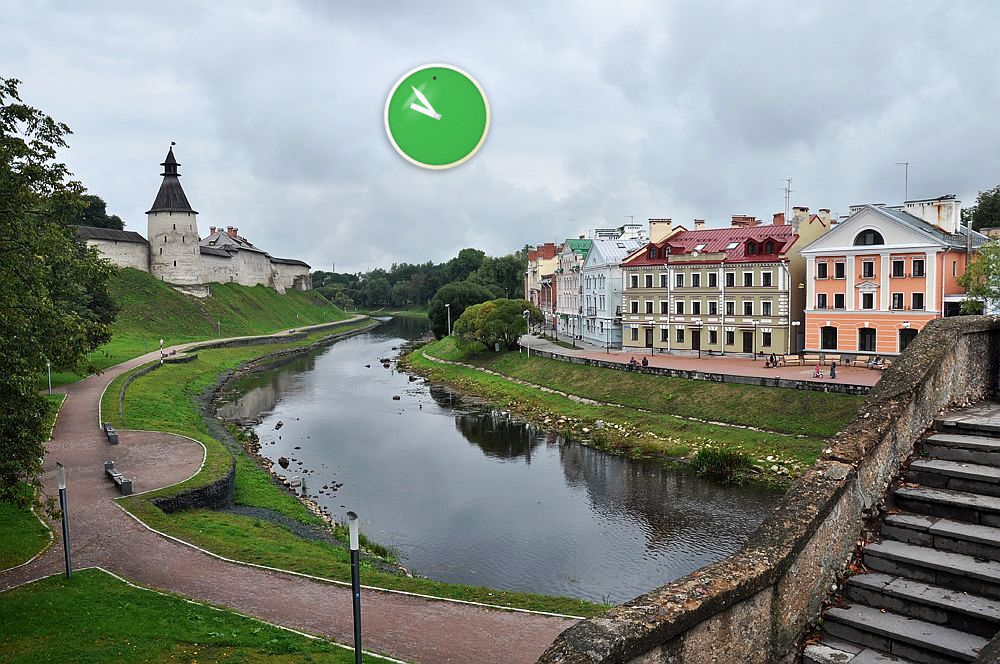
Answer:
9:54
